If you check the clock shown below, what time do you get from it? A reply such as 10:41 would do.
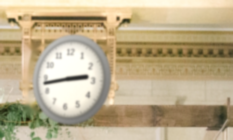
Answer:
2:43
